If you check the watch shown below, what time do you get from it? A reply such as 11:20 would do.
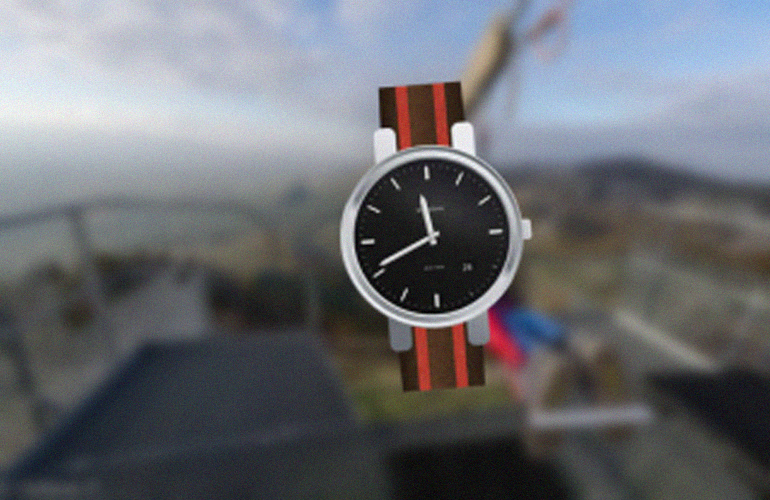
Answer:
11:41
